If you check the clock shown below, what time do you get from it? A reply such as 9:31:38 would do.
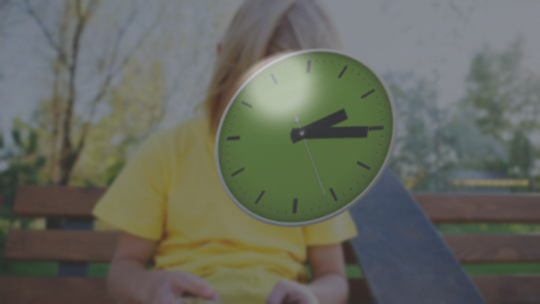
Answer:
2:15:26
